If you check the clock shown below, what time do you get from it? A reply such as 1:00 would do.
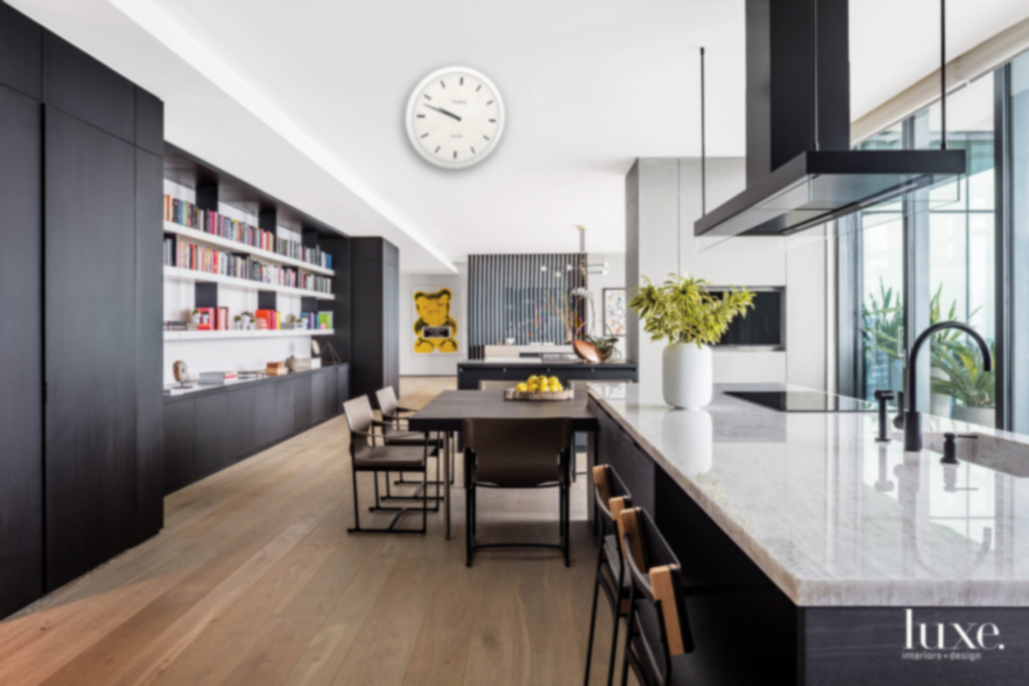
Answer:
9:48
